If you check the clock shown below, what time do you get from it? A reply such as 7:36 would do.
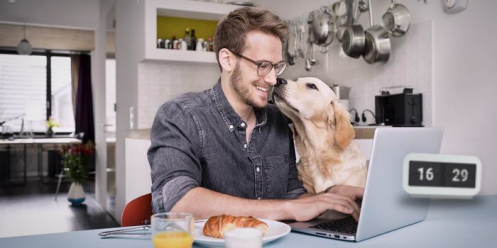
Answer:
16:29
